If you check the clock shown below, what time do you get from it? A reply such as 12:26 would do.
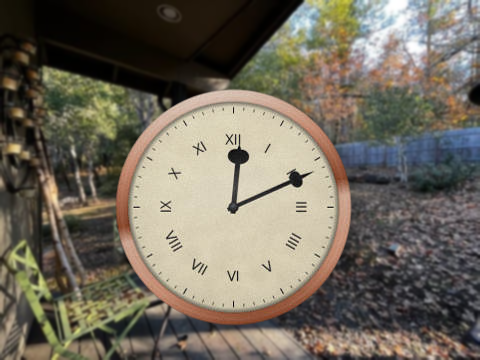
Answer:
12:11
